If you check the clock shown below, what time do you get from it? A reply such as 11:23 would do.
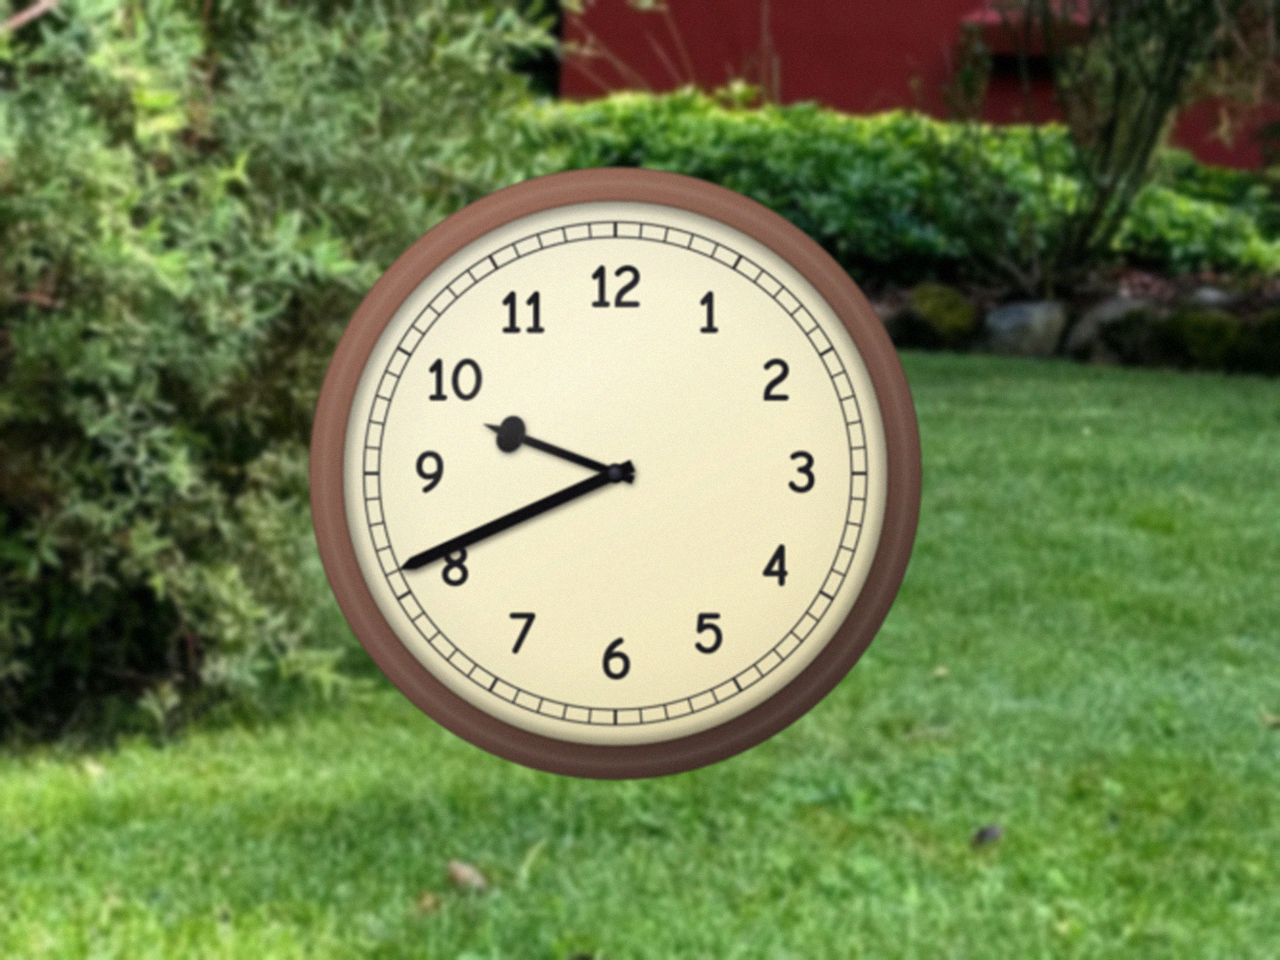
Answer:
9:41
